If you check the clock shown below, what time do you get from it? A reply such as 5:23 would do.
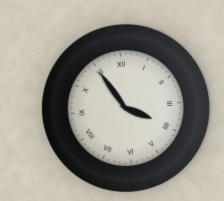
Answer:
3:55
